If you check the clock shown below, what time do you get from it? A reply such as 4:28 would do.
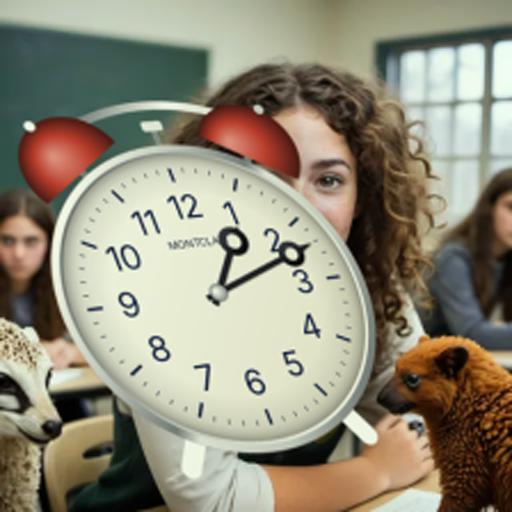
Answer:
1:12
